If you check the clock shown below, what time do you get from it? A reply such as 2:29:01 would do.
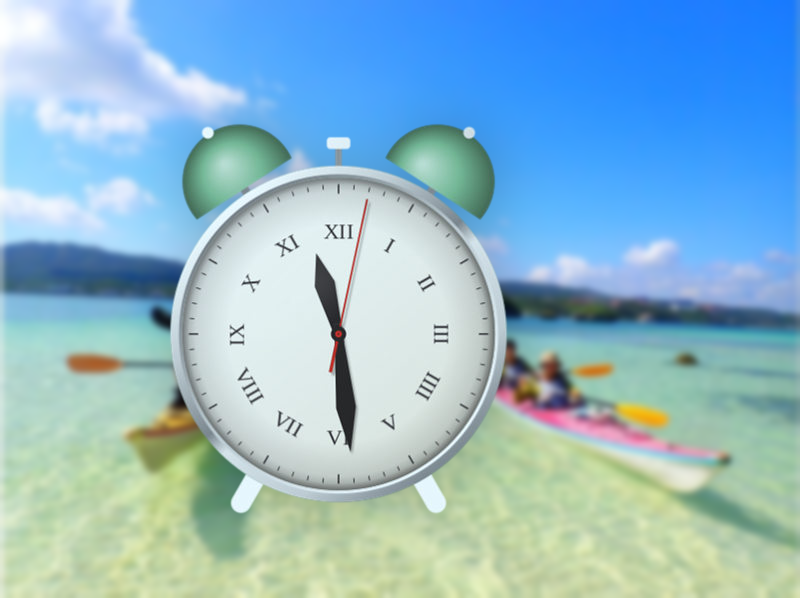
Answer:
11:29:02
